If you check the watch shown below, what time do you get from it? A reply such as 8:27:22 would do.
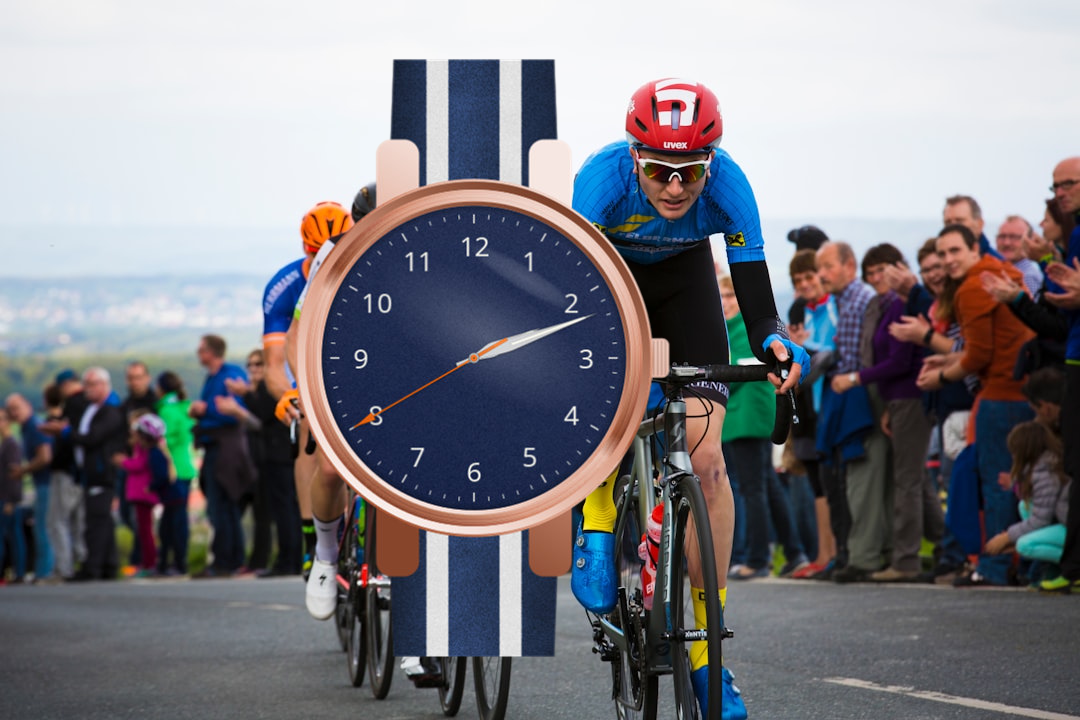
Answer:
2:11:40
